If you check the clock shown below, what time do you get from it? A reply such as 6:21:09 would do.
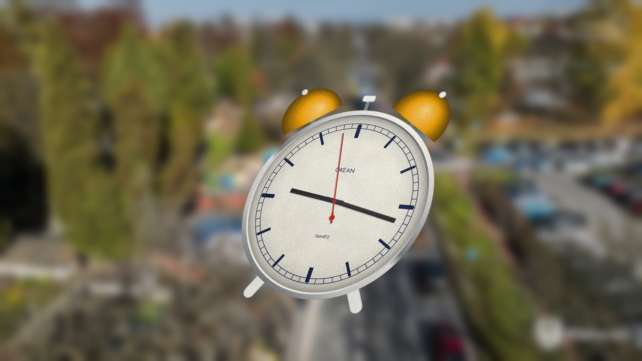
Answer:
9:16:58
